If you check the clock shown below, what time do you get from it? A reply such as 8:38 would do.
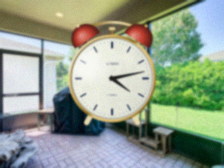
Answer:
4:13
